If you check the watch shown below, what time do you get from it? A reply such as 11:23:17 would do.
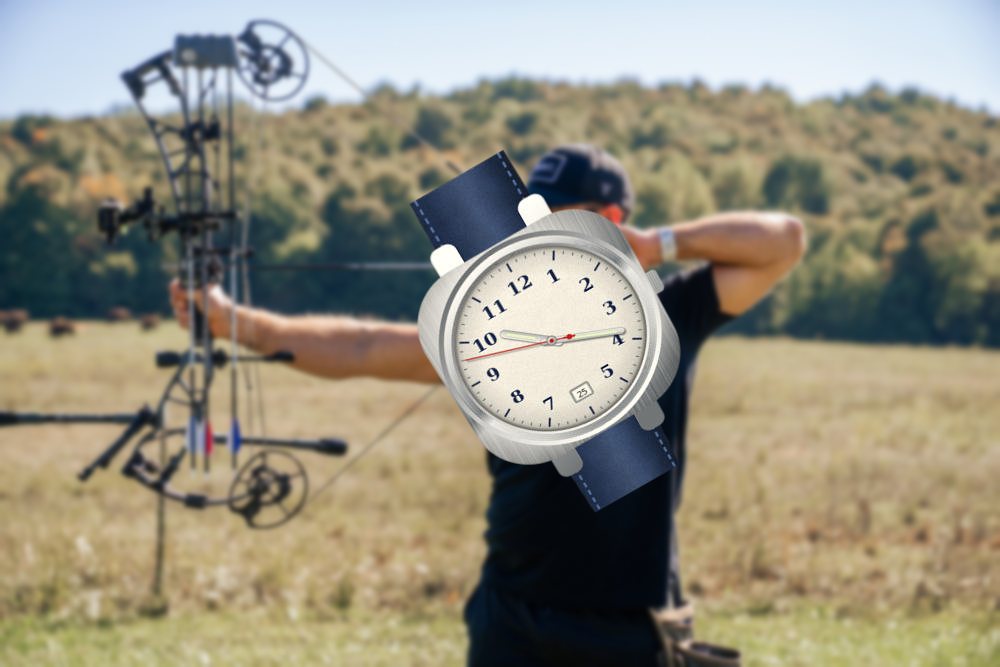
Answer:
10:18:48
